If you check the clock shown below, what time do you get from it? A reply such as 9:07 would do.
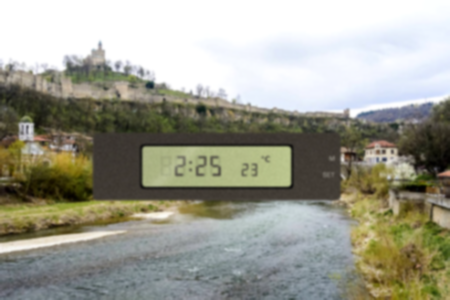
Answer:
2:25
